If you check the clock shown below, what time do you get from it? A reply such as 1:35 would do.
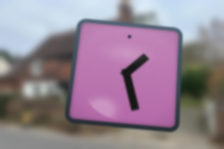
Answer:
1:27
